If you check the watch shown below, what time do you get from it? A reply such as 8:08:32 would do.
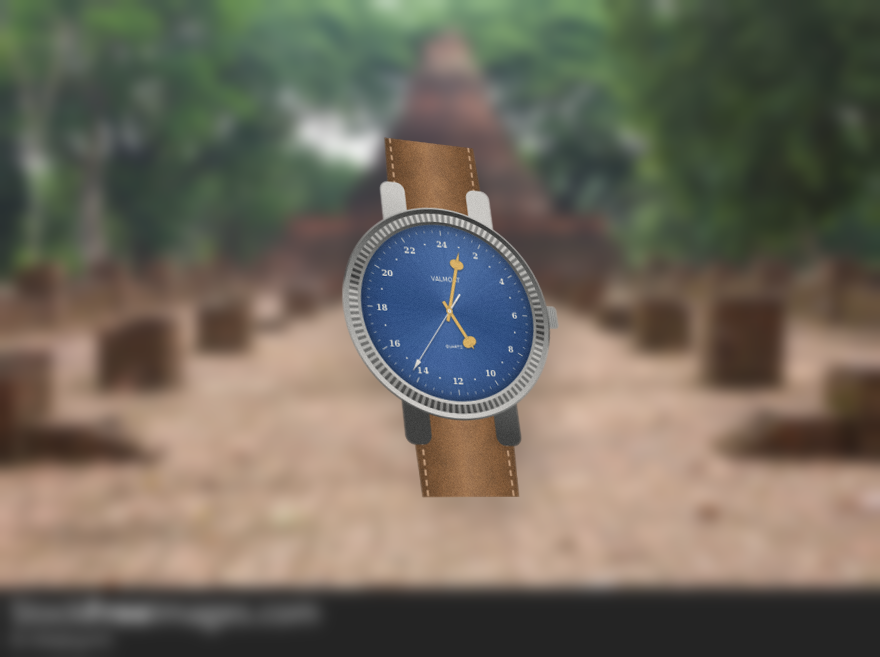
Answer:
10:02:36
